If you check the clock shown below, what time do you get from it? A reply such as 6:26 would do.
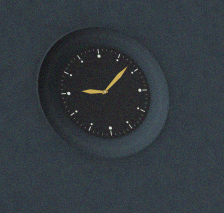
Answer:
9:08
